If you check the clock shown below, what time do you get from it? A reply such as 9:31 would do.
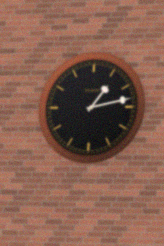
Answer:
1:13
